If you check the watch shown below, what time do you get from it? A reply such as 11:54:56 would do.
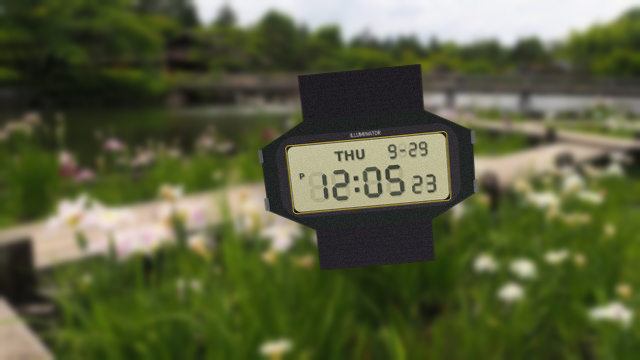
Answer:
12:05:23
